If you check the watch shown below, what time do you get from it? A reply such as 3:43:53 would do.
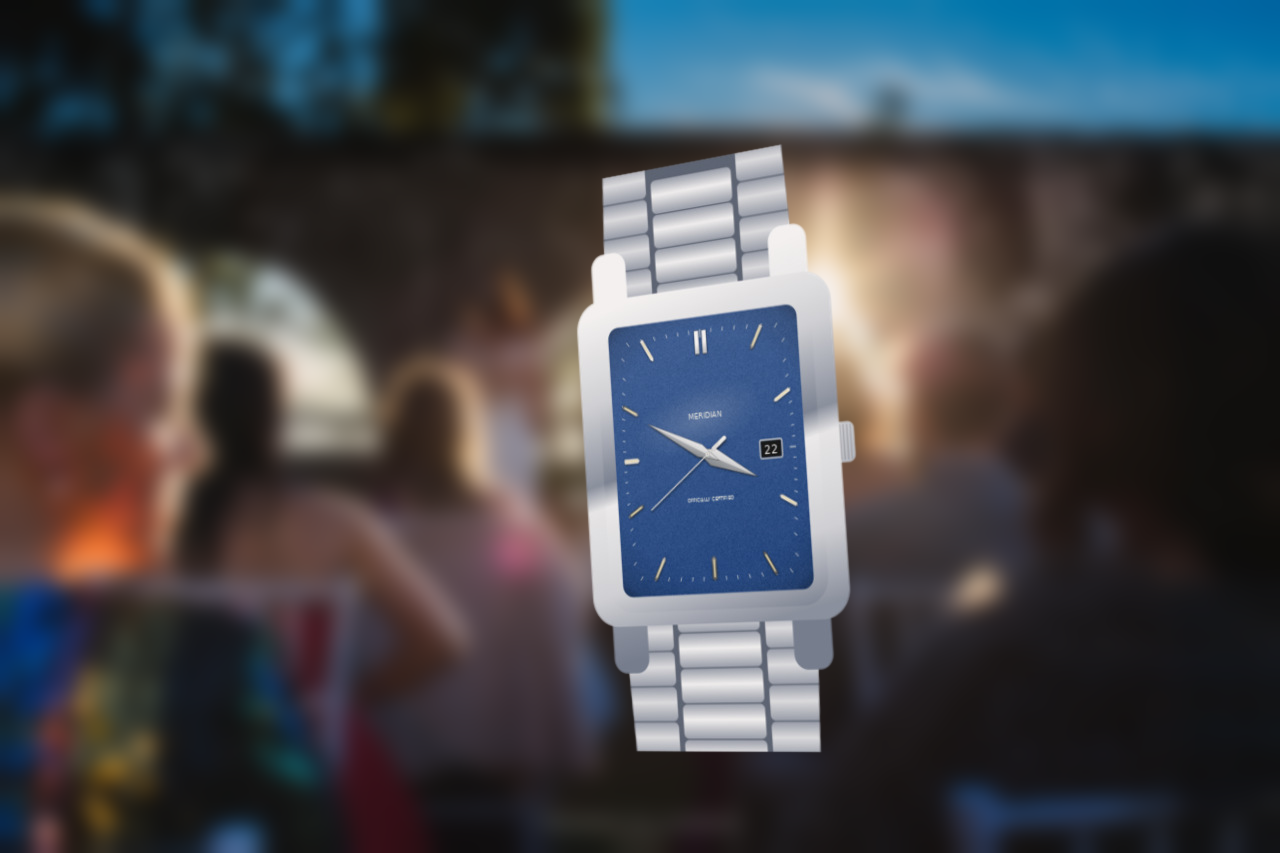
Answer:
3:49:39
